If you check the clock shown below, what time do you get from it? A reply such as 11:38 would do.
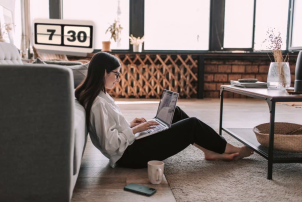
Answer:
7:30
